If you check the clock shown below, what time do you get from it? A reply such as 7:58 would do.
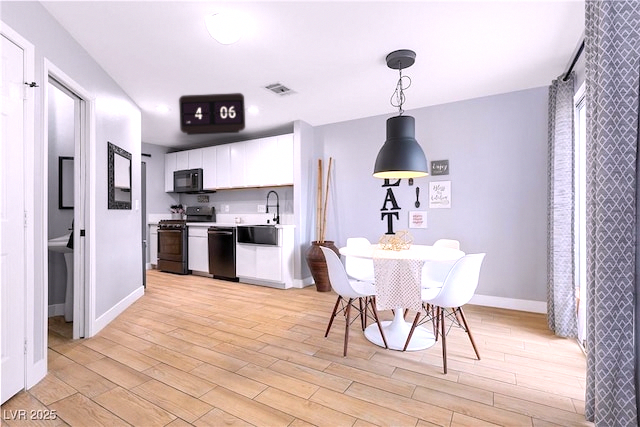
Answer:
4:06
